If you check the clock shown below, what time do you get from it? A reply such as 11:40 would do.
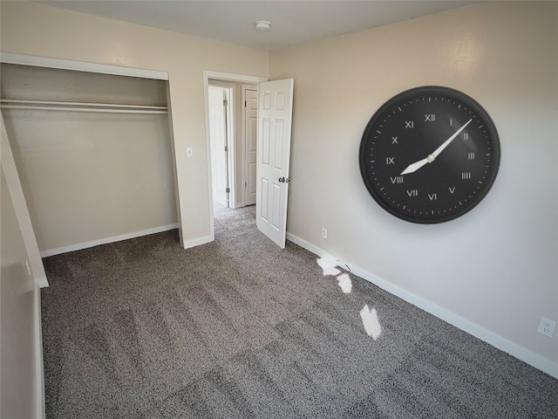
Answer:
8:08
